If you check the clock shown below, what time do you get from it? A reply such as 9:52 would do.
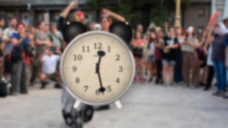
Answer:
12:28
